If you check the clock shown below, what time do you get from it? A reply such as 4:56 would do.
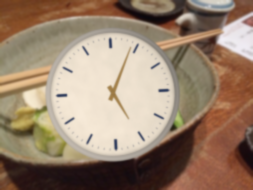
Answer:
5:04
